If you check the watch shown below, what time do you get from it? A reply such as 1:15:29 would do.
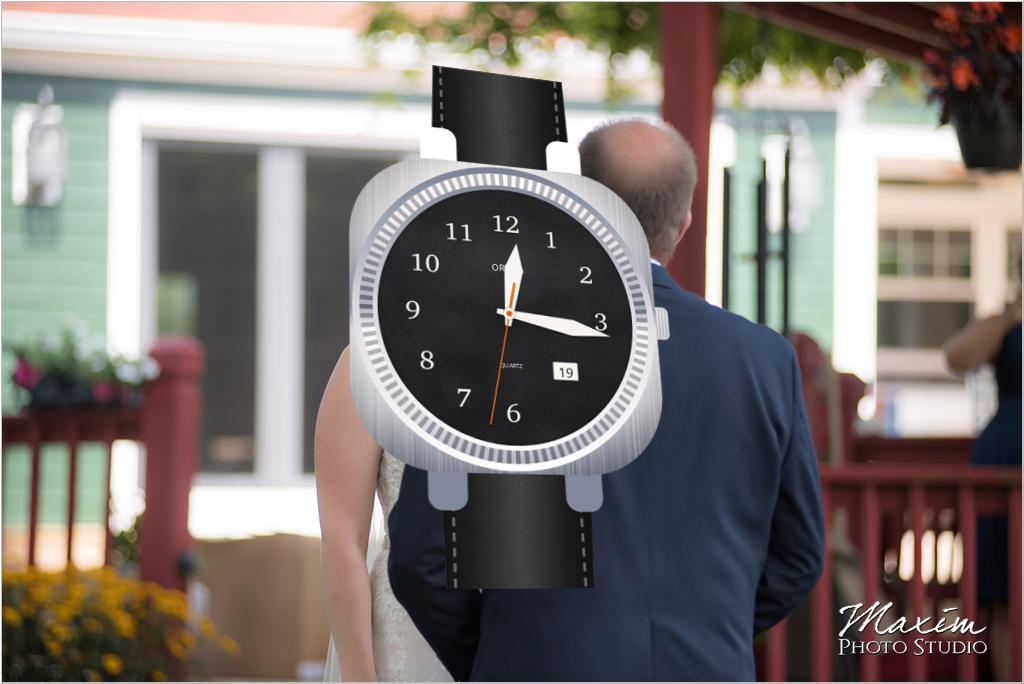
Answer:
12:16:32
